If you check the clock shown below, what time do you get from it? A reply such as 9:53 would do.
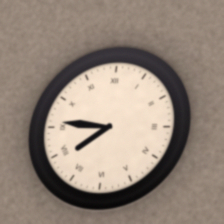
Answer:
7:46
